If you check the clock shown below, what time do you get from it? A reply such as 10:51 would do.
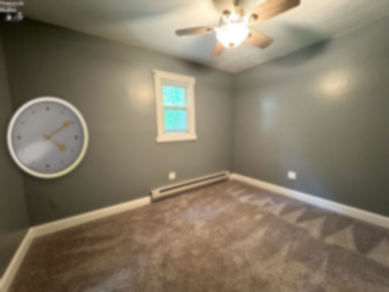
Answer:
4:09
